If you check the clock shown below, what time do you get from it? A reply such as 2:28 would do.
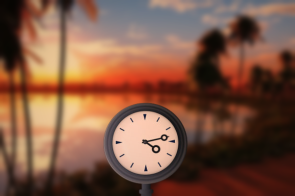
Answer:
4:13
